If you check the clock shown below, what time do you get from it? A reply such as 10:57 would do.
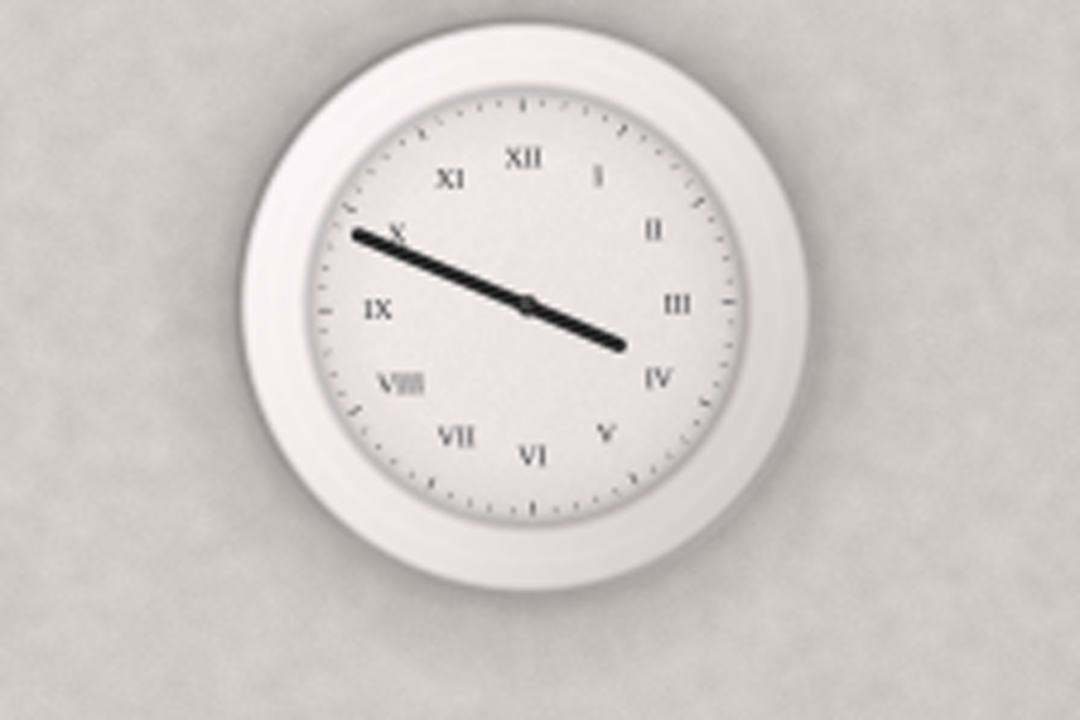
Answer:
3:49
